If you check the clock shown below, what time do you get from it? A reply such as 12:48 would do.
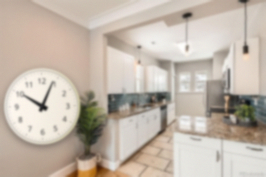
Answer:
10:04
